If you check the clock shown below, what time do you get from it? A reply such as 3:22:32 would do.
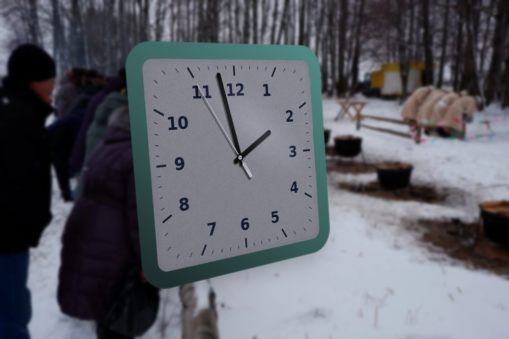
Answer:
1:57:55
